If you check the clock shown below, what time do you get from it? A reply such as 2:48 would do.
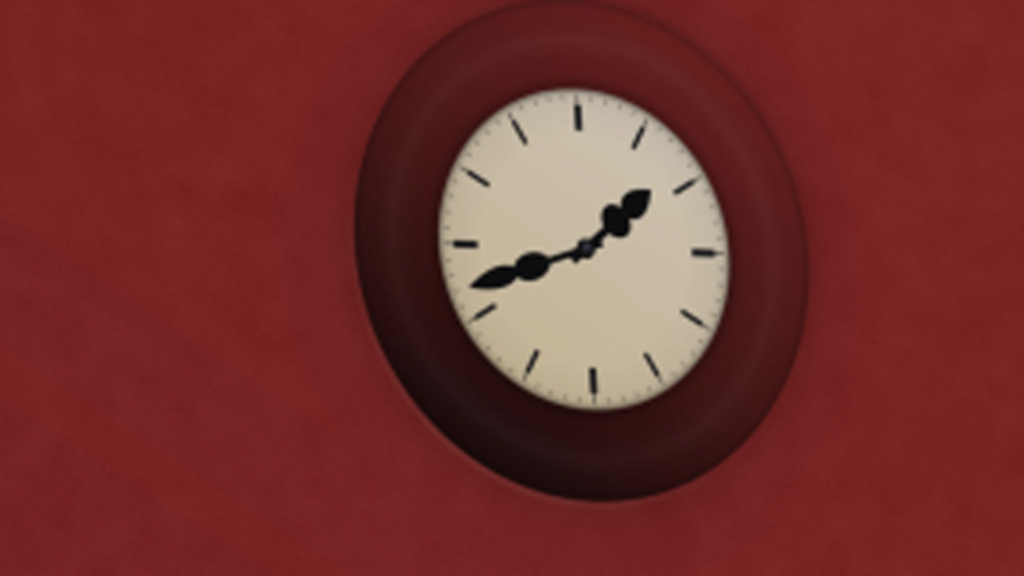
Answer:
1:42
